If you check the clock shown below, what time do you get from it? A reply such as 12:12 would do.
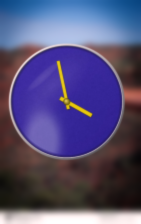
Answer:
3:58
